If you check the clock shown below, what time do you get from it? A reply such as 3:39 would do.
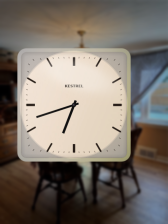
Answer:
6:42
